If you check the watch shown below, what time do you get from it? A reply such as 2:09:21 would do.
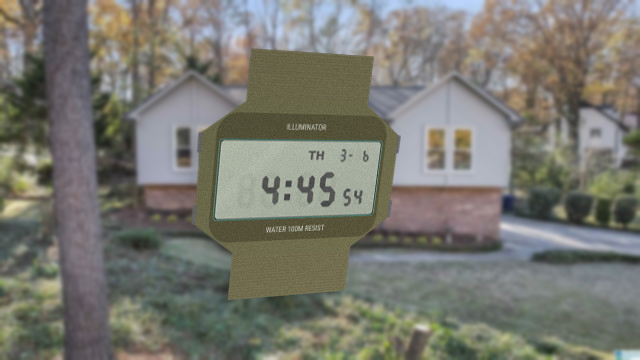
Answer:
4:45:54
